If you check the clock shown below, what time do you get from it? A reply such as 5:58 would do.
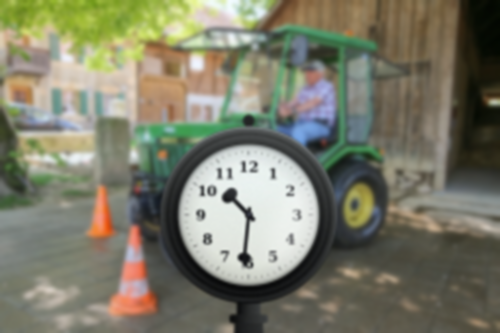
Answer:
10:31
